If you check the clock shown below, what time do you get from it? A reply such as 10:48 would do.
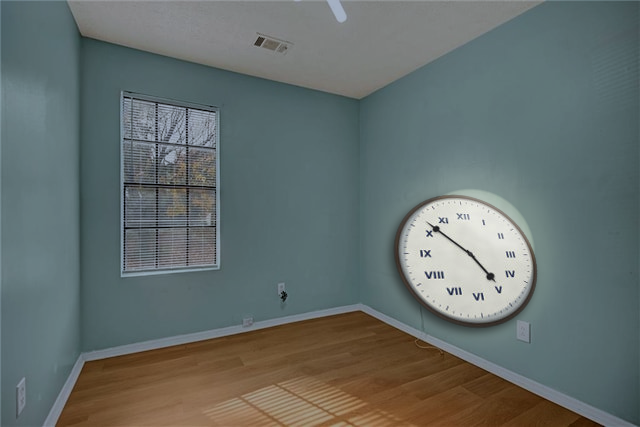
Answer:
4:52
